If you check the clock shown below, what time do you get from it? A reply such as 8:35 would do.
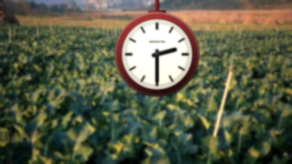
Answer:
2:30
